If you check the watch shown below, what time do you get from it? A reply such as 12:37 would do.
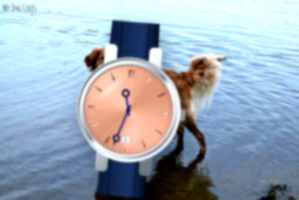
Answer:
11:33
